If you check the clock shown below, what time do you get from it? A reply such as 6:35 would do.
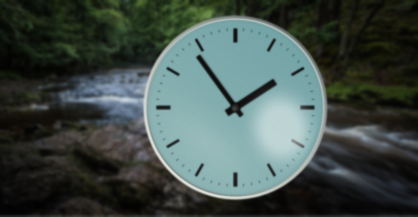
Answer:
1:54
